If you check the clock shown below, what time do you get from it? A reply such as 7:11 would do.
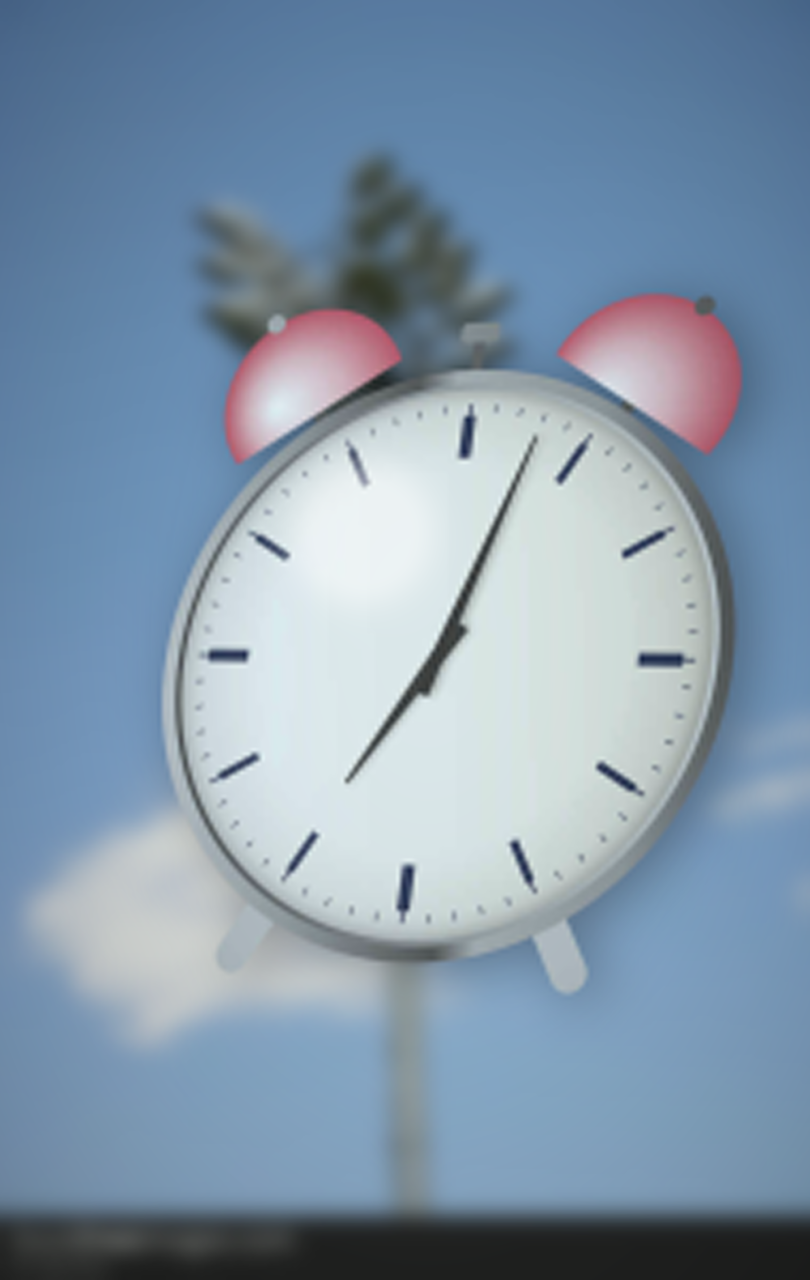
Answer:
7:03
